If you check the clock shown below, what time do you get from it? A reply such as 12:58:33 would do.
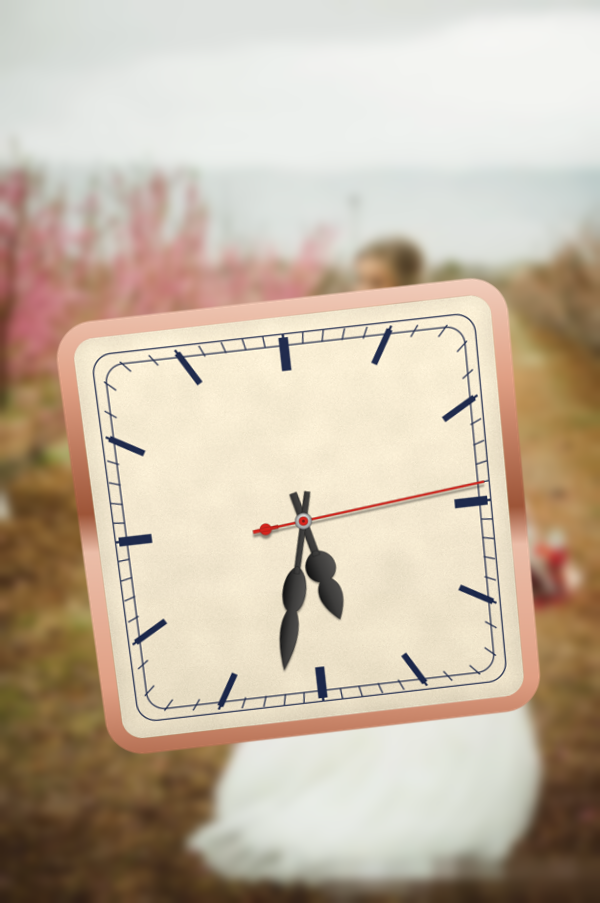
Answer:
5:32:14
